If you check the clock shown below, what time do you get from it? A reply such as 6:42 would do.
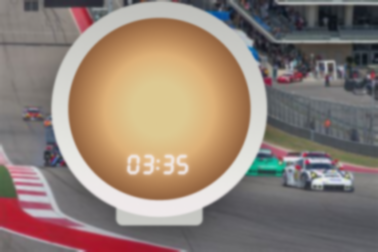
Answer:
3:35
